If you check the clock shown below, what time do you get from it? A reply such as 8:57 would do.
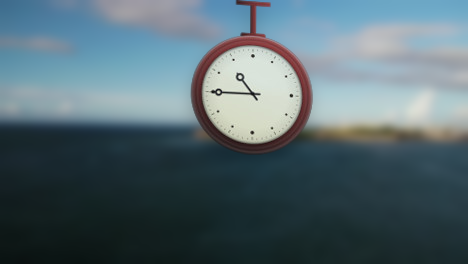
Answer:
10:45
